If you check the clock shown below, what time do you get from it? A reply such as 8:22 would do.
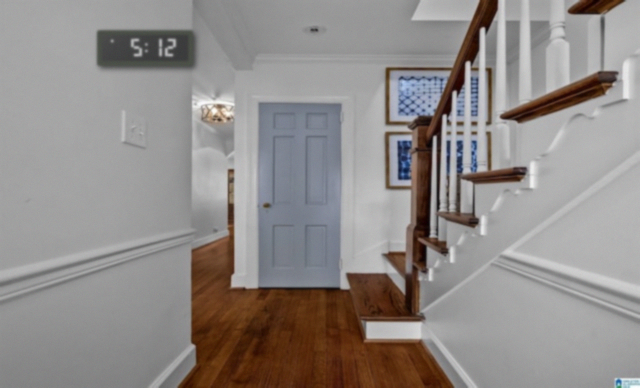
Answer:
5:12
